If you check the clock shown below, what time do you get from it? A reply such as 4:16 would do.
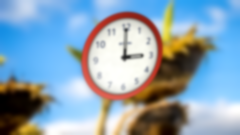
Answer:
3:00
